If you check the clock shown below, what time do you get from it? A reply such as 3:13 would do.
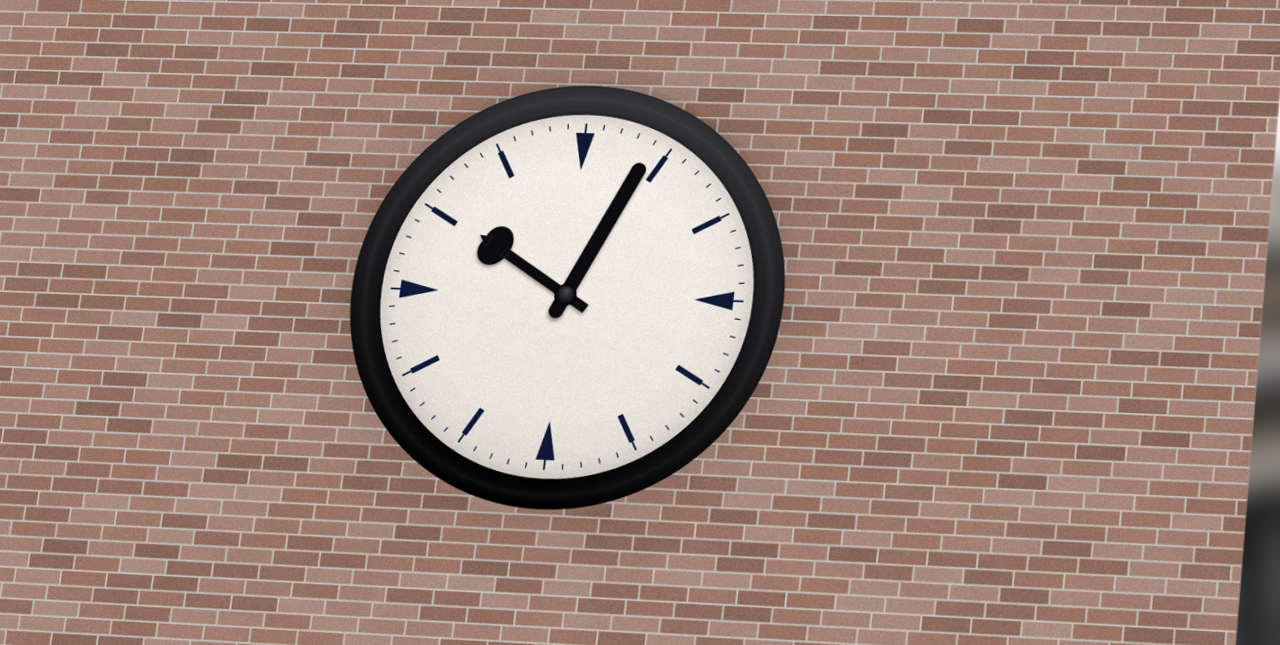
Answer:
10:04
